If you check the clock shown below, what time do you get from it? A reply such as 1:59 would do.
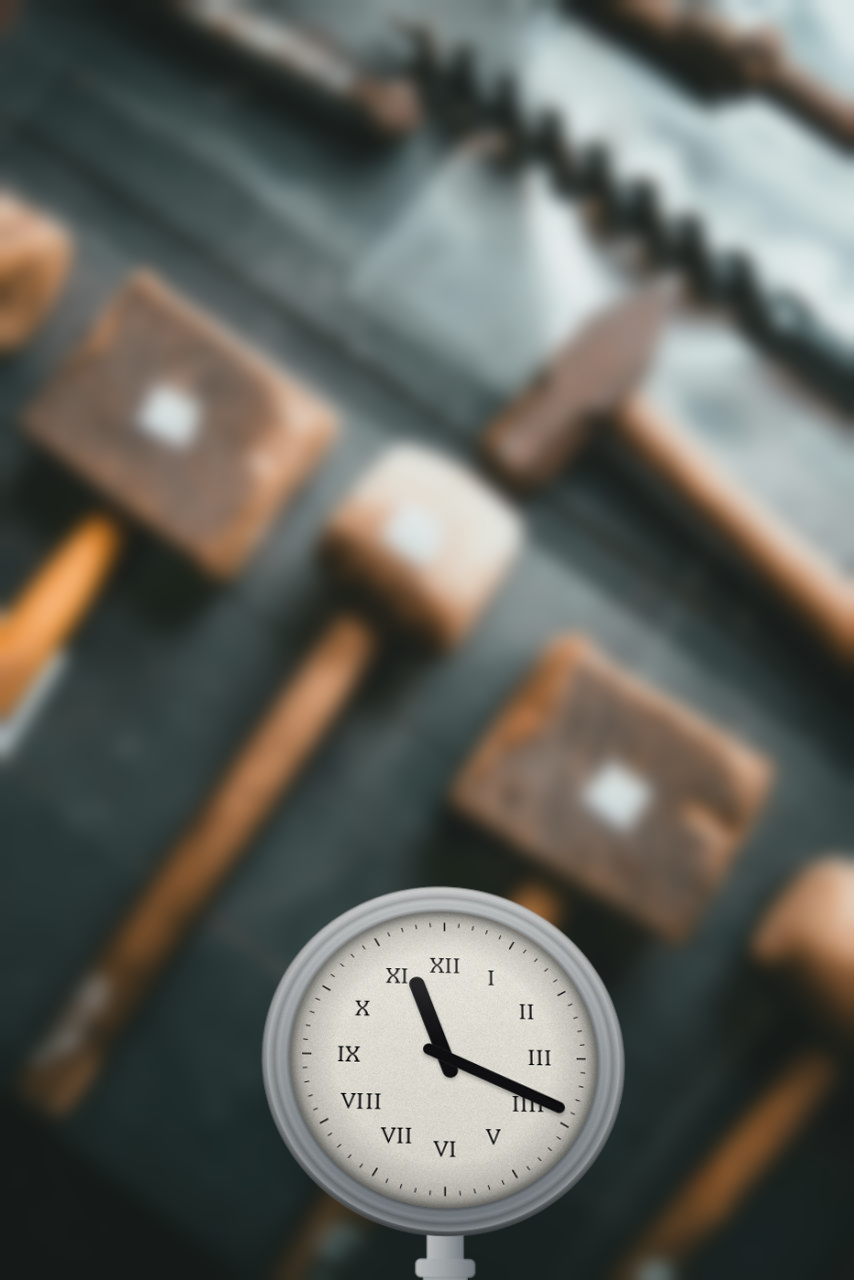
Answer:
11:19
